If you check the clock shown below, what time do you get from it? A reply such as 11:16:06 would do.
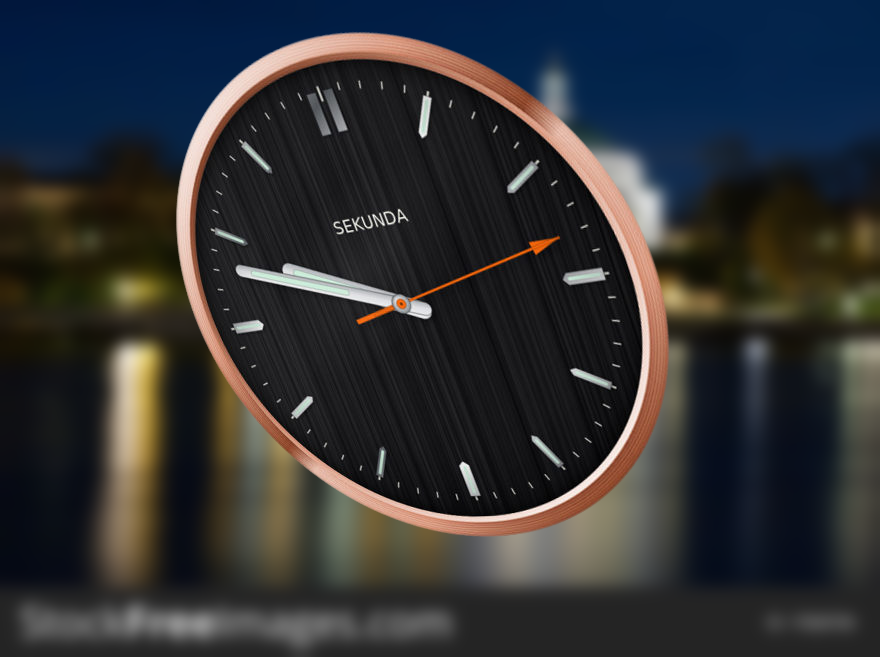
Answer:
9:48:13
